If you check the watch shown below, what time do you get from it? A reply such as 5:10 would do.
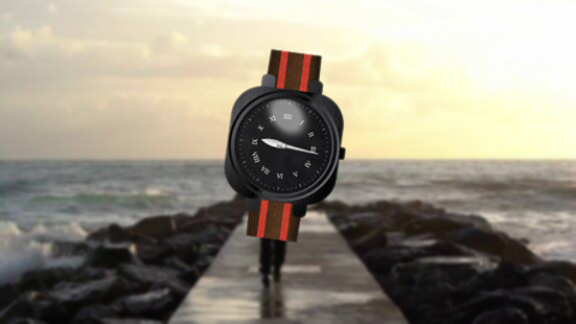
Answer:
9:16
